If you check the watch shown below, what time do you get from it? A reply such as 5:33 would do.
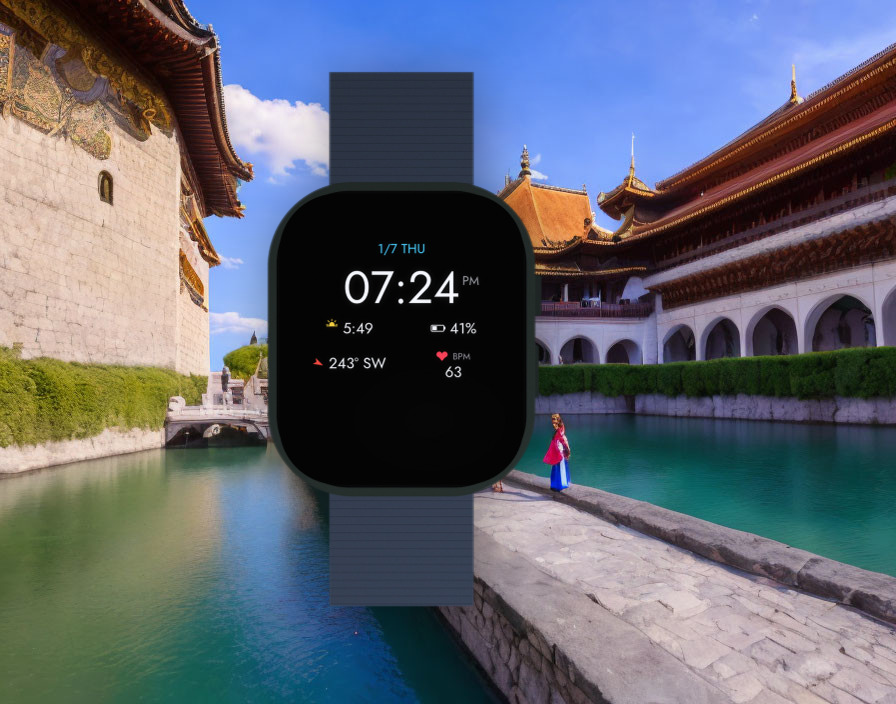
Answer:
7:24
